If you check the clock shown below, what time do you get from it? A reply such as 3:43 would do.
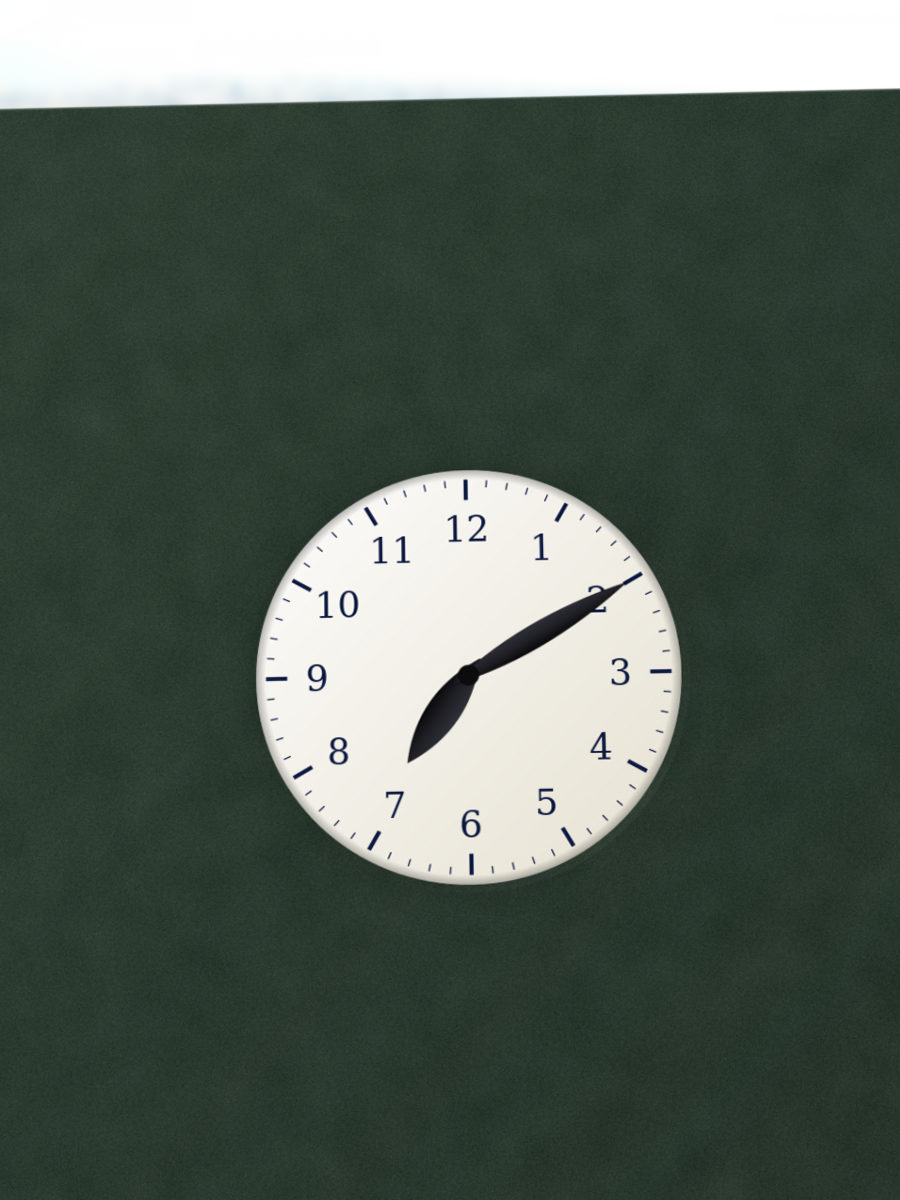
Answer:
7:10
